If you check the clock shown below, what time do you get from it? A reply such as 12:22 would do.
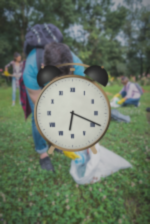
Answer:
6:19
